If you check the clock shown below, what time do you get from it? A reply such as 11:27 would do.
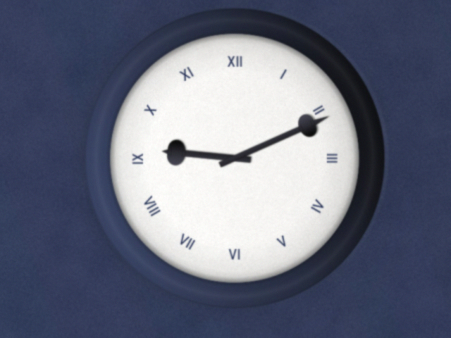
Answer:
9:11
